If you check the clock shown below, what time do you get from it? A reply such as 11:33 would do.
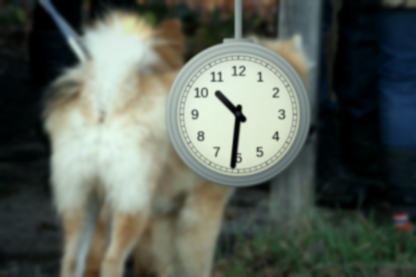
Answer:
10:31
